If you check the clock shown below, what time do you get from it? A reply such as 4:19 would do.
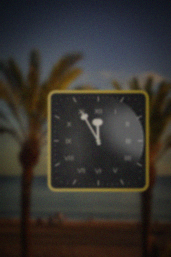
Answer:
11:55
